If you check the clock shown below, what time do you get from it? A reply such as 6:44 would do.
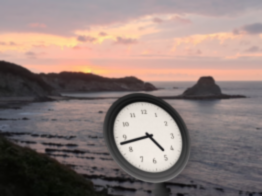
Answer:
4:43
